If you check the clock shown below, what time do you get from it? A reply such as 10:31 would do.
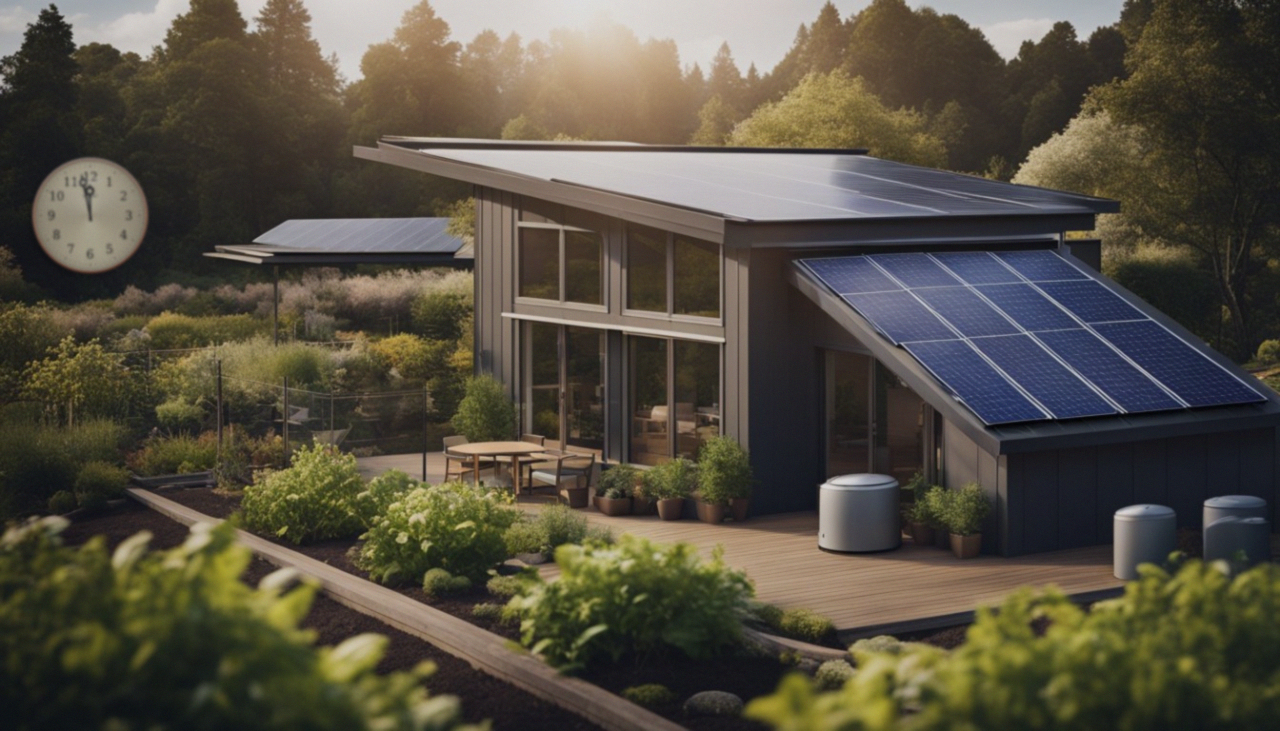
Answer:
11:58
